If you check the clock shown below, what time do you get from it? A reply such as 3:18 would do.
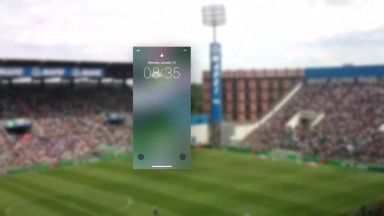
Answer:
8:35
